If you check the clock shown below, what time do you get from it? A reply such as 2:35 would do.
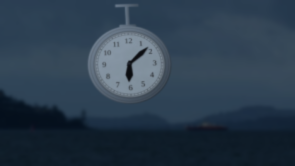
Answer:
6:08
